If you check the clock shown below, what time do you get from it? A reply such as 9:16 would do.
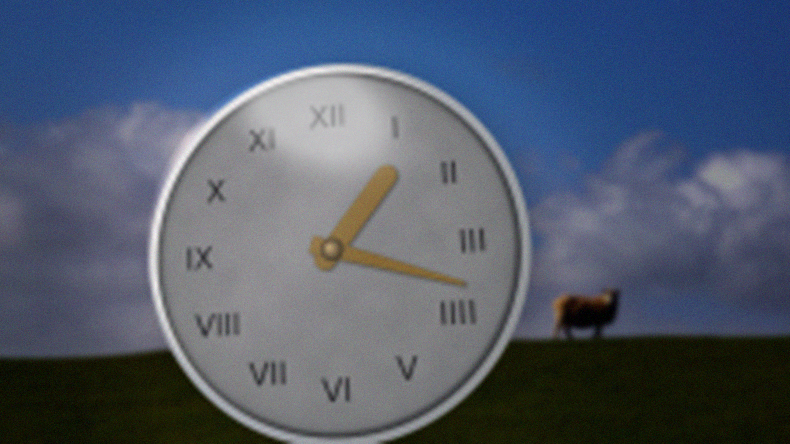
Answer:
1:18
